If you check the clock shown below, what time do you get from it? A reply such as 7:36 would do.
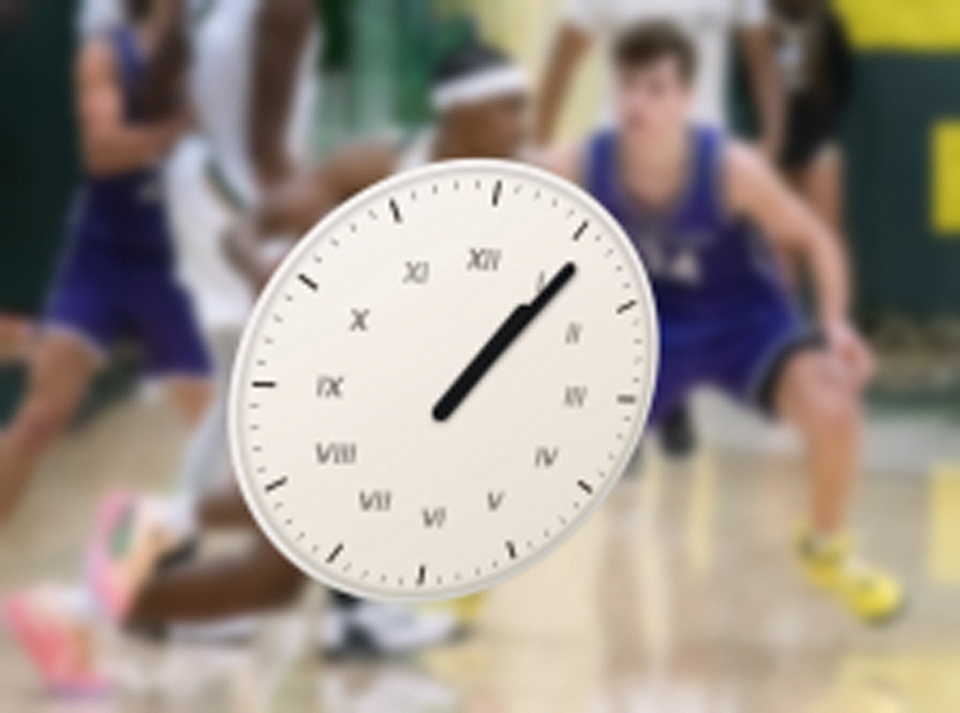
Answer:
1:06
